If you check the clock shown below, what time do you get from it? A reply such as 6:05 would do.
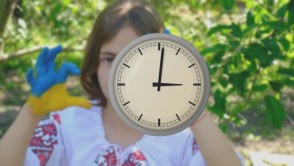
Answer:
3:01
